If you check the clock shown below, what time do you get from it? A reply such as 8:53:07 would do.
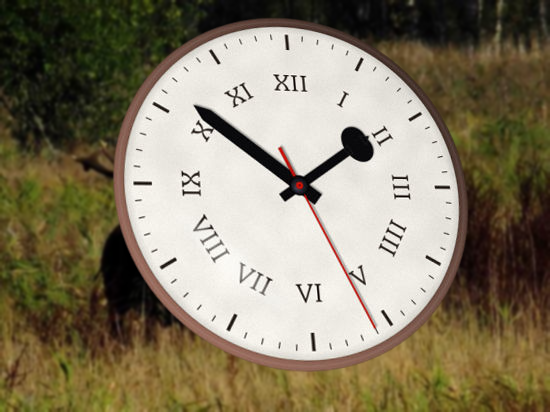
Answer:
1:51:26
